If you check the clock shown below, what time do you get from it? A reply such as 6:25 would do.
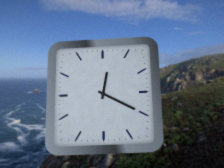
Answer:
12:20
